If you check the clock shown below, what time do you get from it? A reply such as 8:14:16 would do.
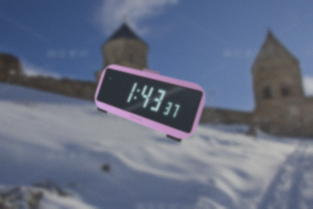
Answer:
1:43:37
